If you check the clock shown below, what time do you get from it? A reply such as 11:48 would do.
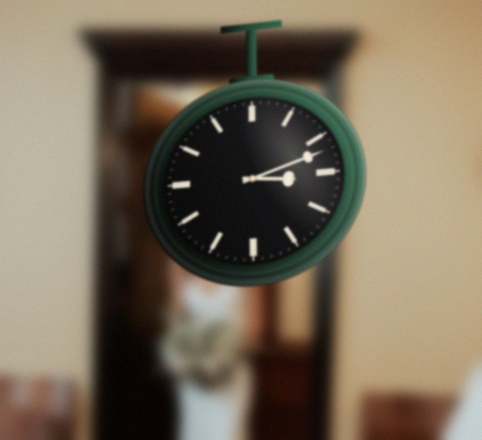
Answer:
3:12
